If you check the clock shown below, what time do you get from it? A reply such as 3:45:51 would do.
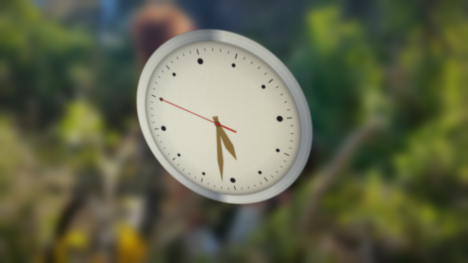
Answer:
5:31:50
